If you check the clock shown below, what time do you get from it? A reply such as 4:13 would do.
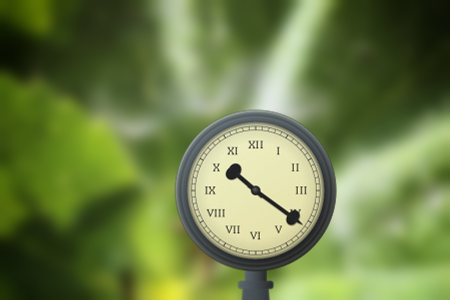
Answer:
10:21
